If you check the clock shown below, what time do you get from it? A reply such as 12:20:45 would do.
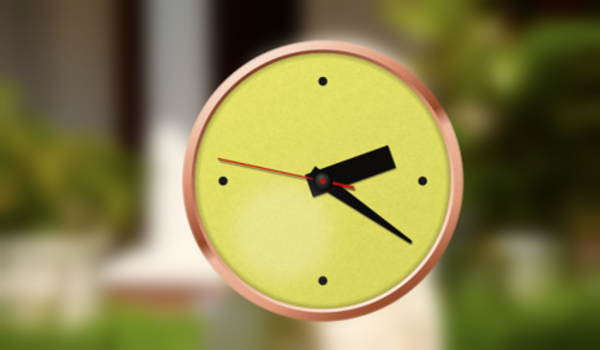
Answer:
2:20:47
